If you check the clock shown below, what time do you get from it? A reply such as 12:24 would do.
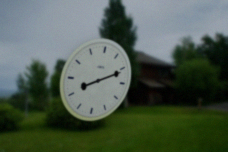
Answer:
8:11
